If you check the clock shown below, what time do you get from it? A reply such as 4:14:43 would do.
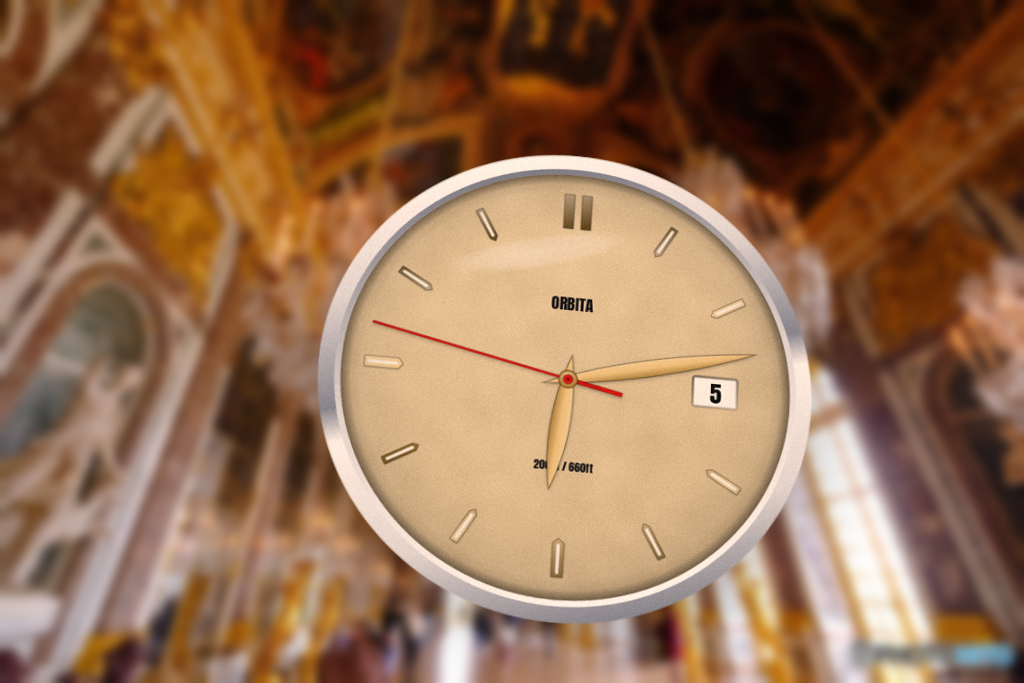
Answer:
6:12:47
